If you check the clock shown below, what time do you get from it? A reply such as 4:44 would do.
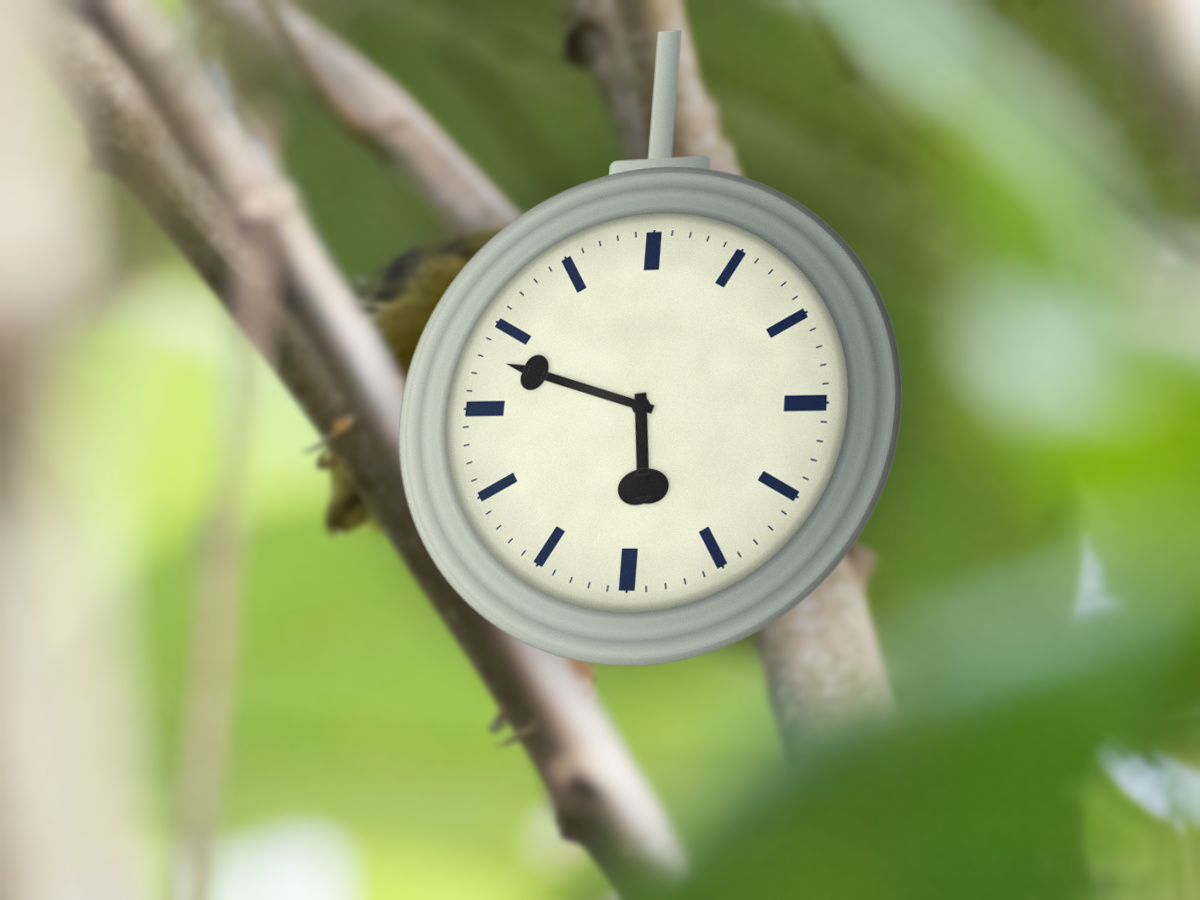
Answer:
5:48
